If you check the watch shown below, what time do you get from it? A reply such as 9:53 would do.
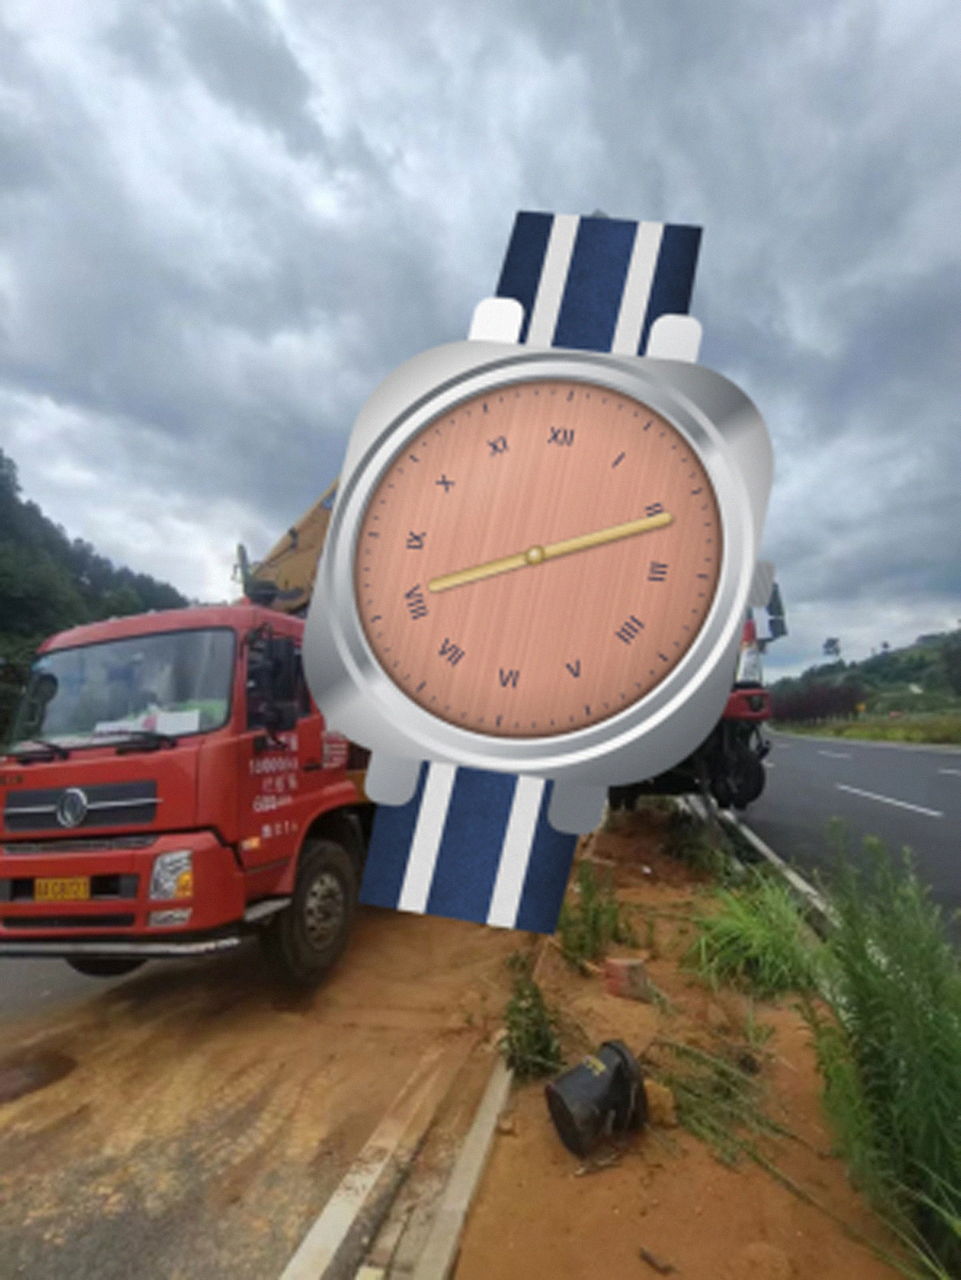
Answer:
8:11
